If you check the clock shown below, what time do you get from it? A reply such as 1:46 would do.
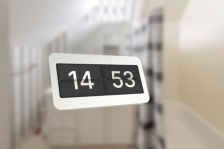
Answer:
14:53
